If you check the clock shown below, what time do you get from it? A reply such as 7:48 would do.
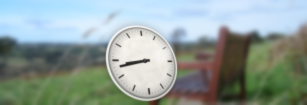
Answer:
8:43
